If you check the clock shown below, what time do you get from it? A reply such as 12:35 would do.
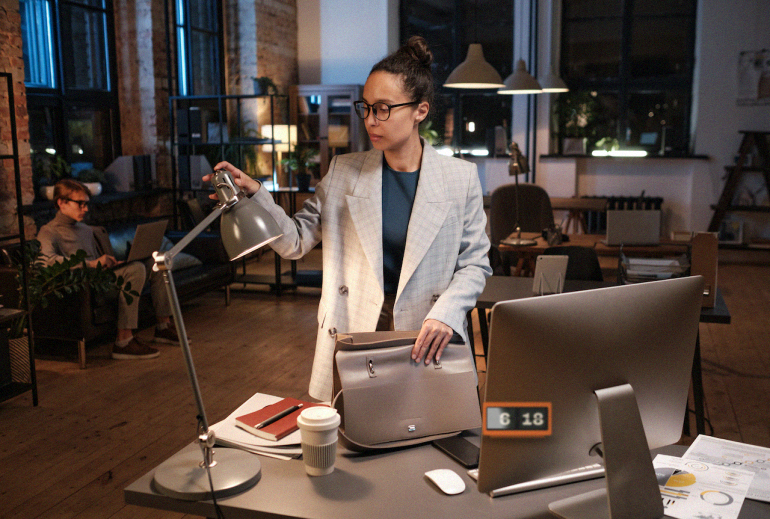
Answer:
6:18
